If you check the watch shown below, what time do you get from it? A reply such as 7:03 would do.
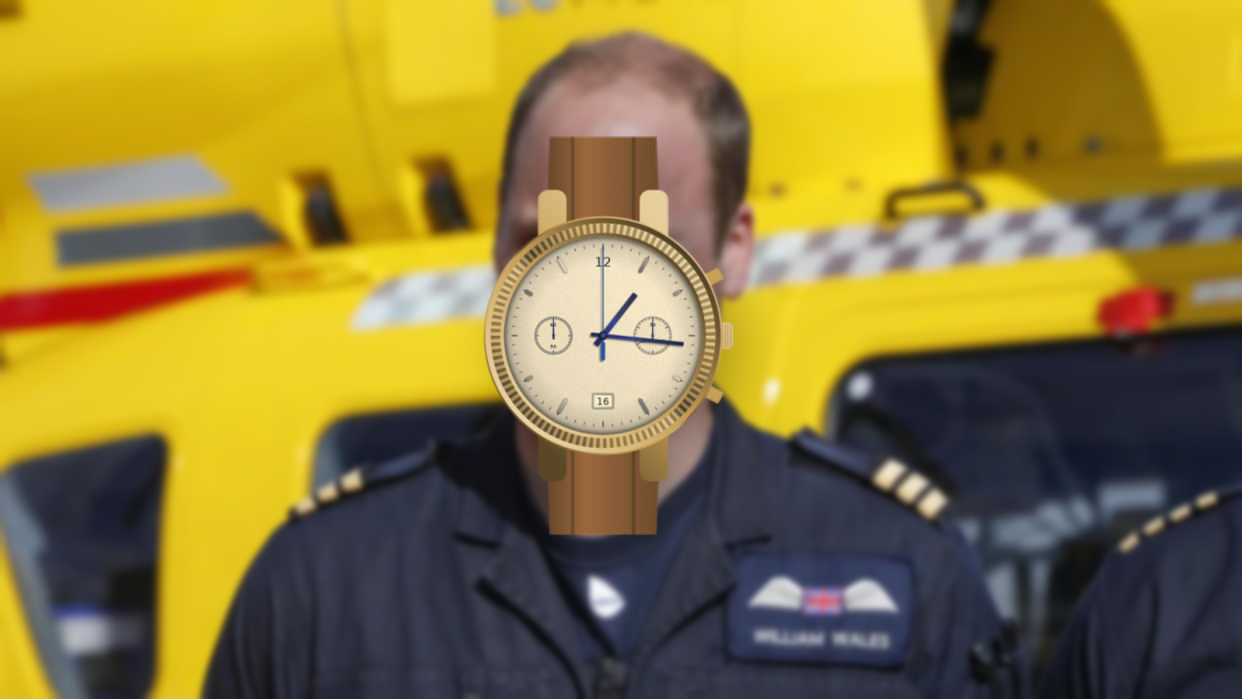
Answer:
1:16
